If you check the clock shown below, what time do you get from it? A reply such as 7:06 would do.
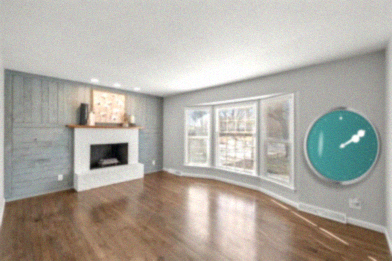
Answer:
2:10
